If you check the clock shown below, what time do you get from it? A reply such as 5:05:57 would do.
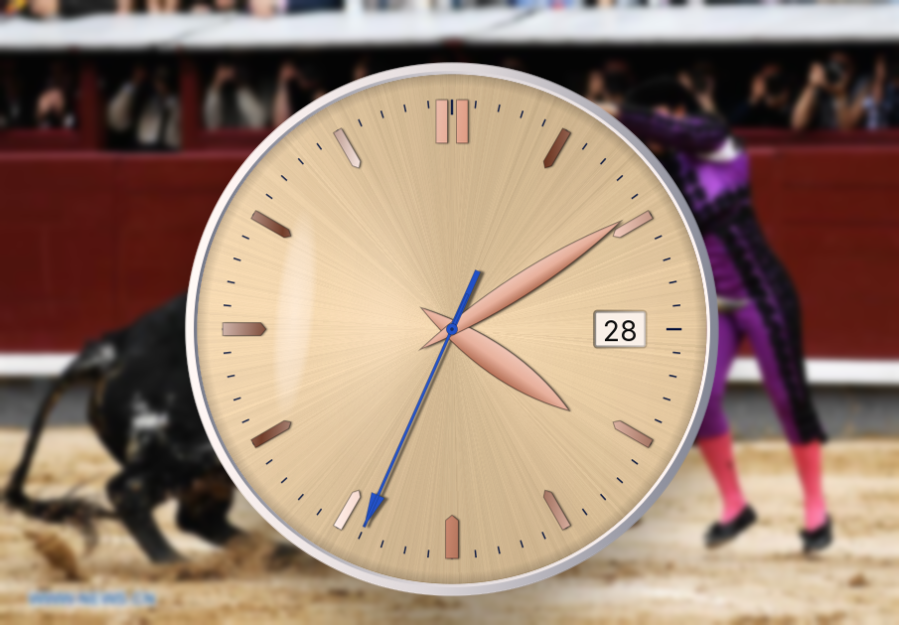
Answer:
4:09:34
